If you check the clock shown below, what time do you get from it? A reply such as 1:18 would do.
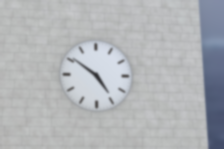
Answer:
4:51
